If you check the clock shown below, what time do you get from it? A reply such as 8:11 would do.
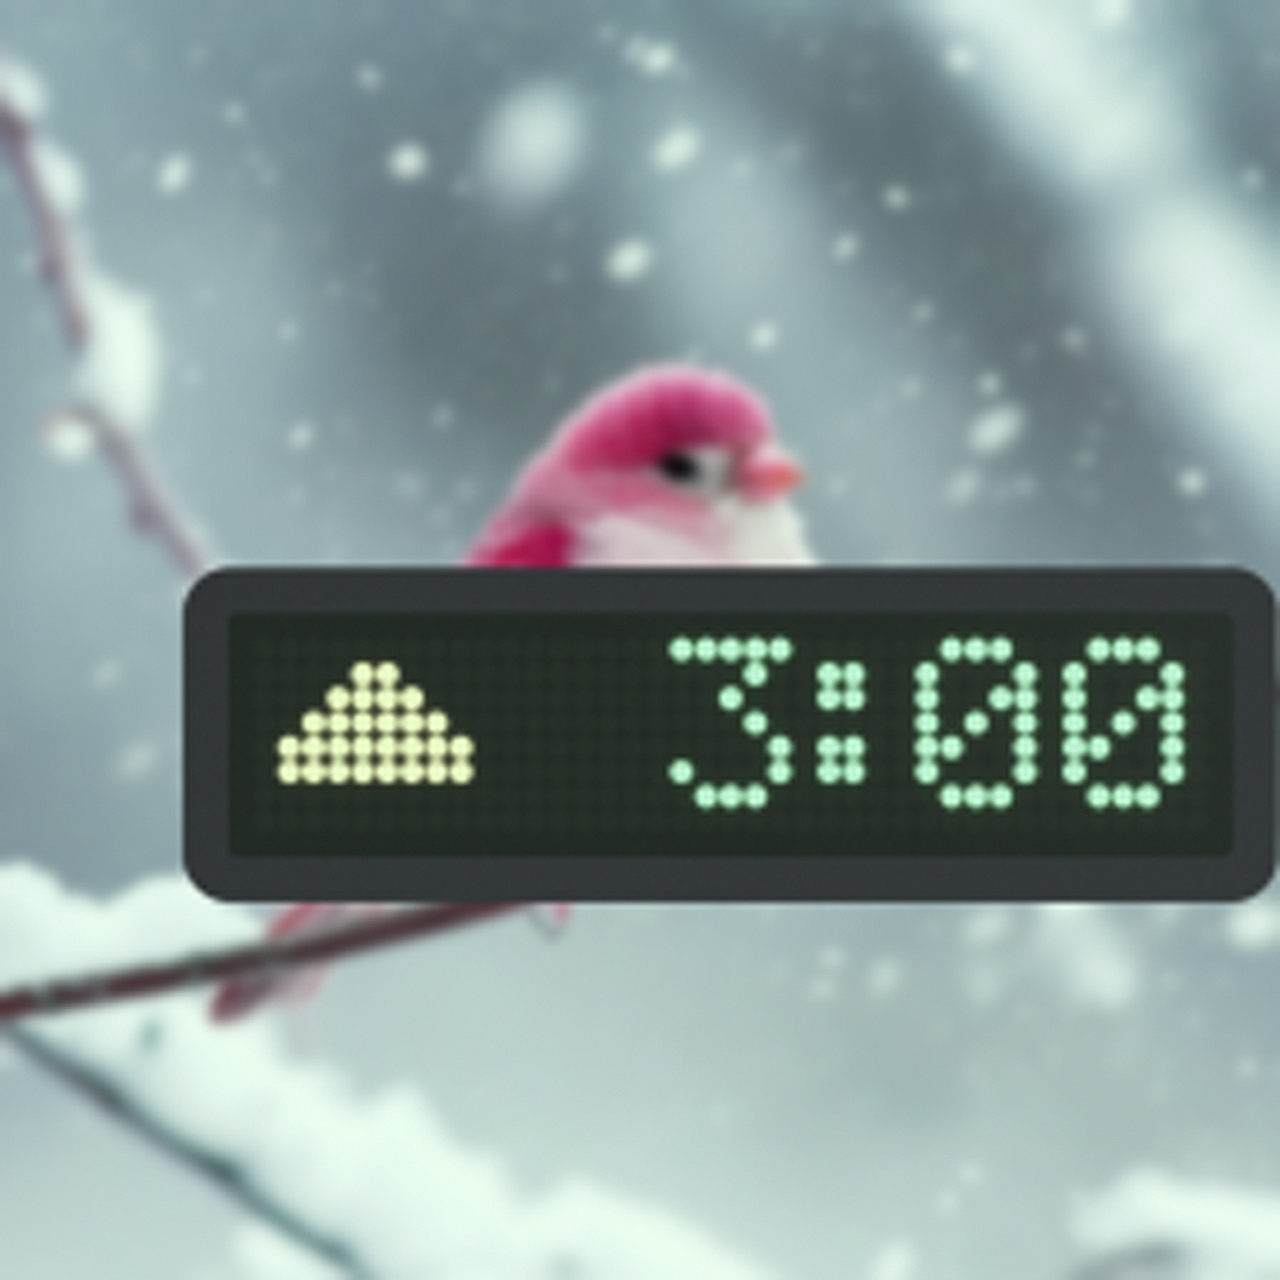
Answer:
3:00
